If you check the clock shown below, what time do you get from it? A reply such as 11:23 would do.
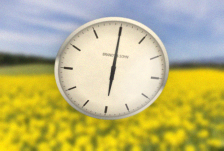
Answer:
6:00
